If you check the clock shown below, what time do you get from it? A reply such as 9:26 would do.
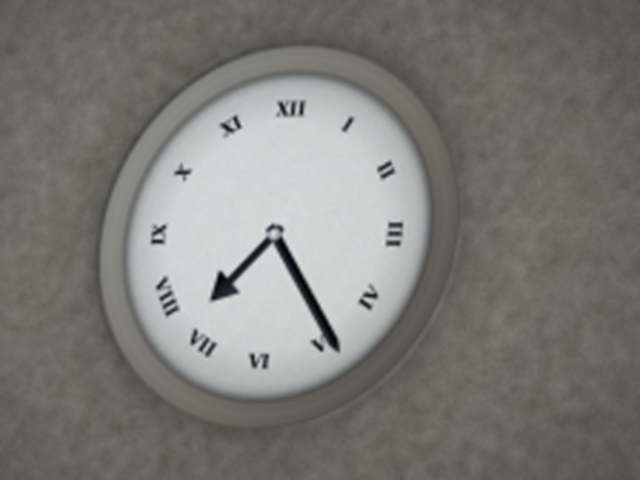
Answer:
7:24
